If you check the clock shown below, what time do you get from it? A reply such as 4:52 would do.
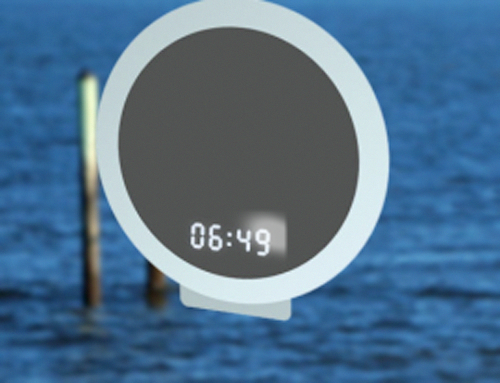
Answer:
6:49
